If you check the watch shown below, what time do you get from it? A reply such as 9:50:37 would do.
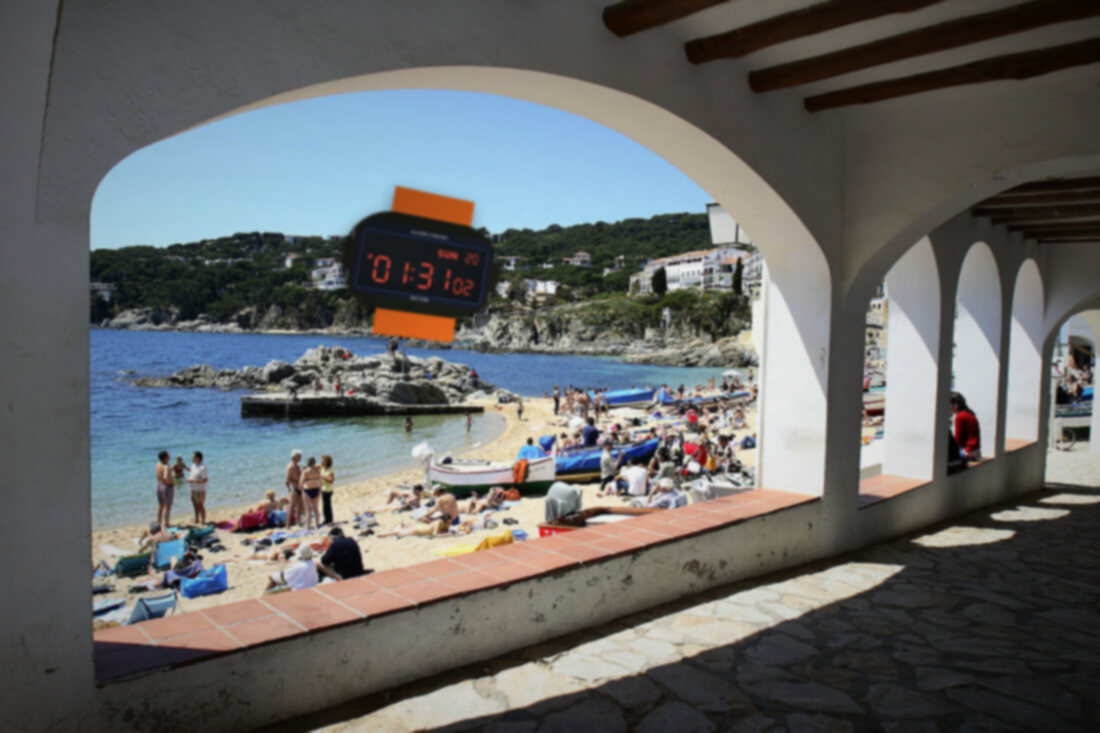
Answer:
1:31:02
